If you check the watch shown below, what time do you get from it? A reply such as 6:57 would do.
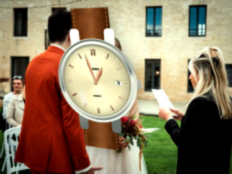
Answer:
12:57
